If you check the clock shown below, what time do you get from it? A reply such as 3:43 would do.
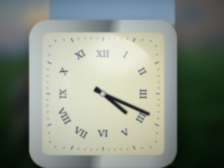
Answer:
4:19
